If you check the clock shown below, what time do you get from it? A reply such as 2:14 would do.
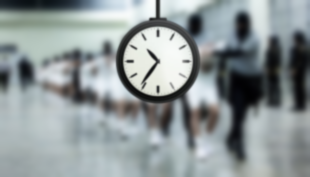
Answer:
10:36
